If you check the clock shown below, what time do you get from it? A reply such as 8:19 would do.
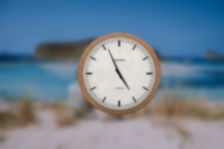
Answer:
4:56
